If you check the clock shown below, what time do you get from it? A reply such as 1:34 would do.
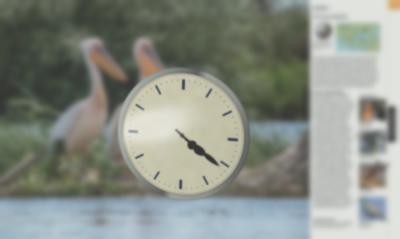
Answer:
4:21
